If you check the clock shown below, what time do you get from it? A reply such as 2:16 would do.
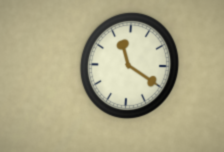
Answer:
11:20
